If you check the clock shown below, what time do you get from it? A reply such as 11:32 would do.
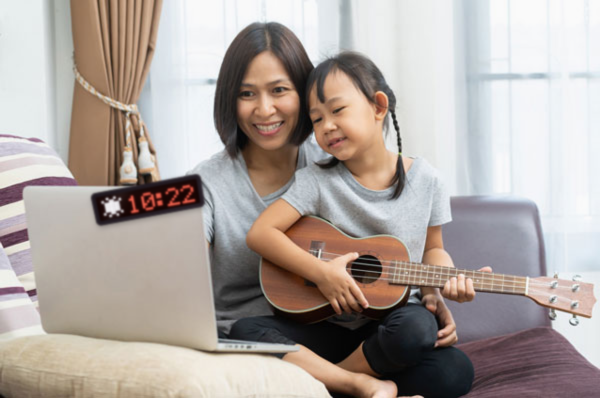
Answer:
10:22
